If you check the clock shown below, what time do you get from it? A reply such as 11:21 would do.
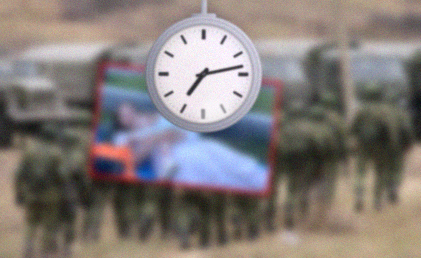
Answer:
7:13
